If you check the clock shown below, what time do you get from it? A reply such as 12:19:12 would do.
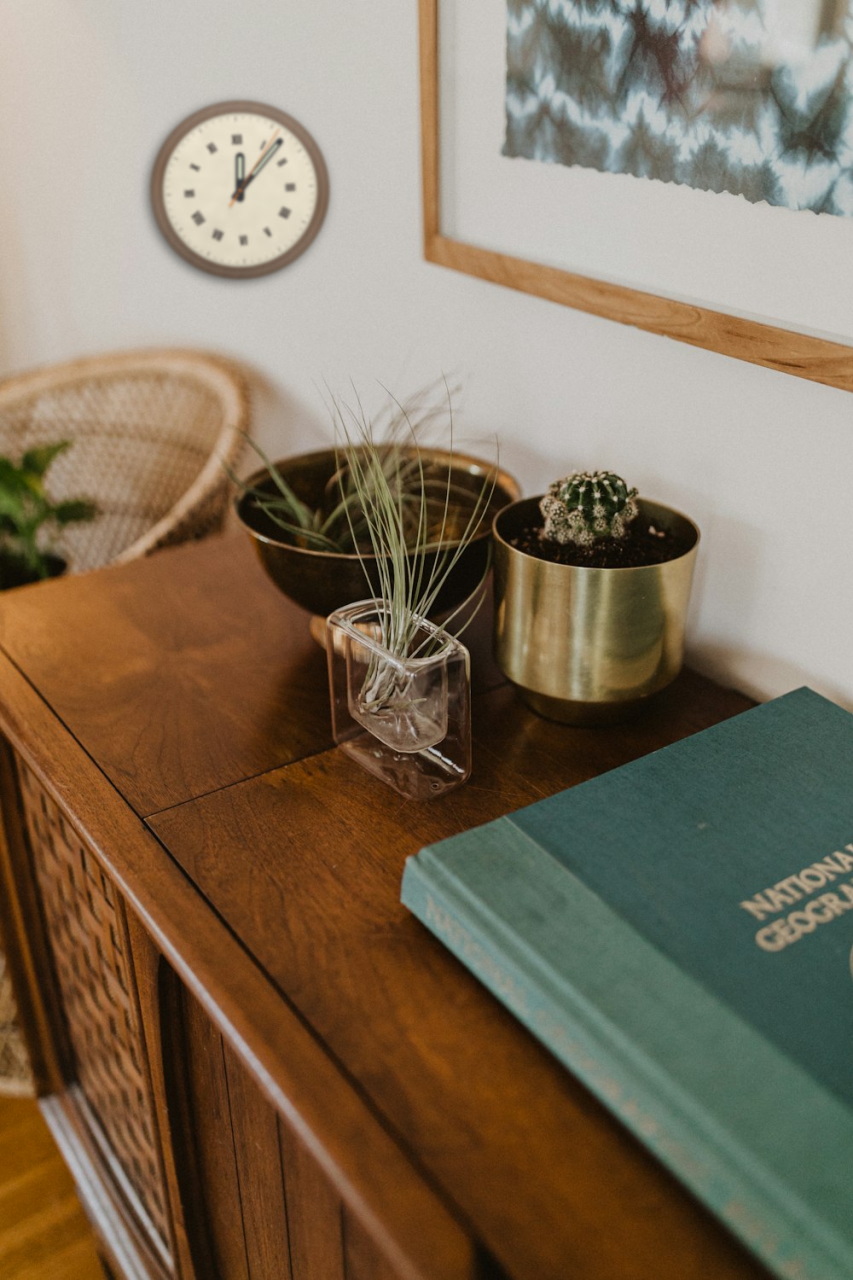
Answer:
12:07:06
